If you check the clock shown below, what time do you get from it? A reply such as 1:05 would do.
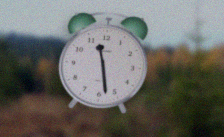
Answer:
11:28
